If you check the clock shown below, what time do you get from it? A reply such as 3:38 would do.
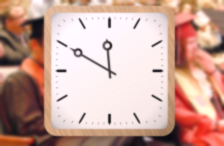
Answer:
11:50
